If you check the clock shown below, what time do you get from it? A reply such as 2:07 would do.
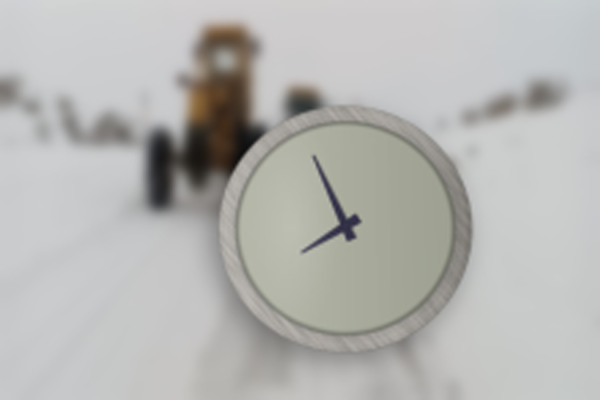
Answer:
7:56
